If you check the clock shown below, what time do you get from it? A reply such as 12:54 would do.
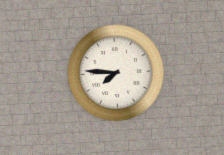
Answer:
7:46
